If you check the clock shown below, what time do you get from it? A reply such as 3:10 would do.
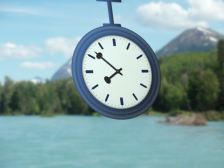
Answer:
7:52
